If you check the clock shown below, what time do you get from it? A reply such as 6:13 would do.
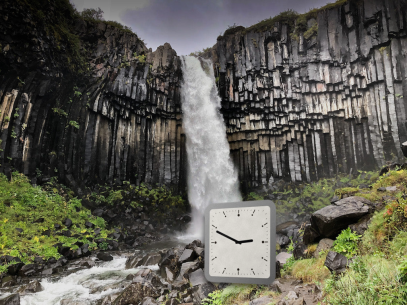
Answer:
2:49
